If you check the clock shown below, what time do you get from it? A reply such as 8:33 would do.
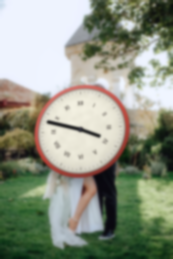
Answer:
3:48
